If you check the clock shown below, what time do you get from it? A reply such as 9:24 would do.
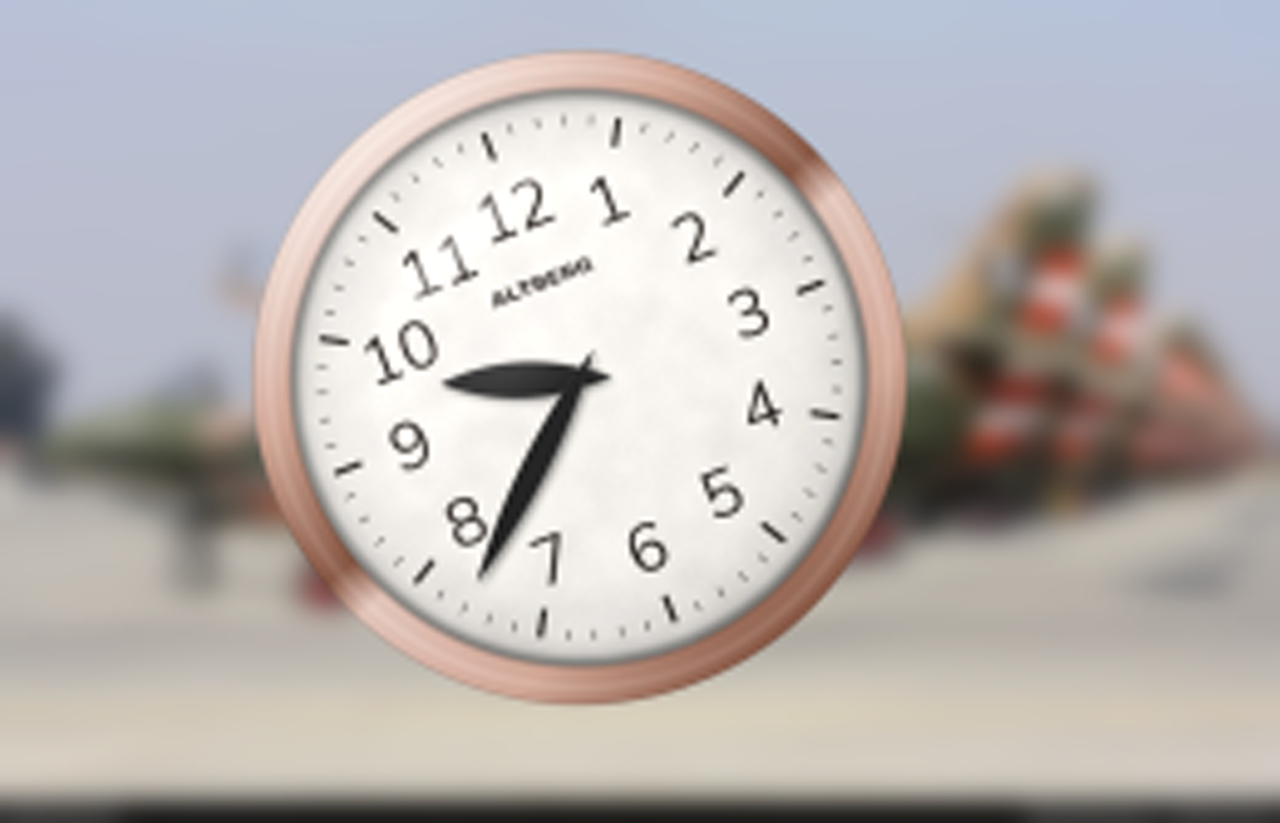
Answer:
9:38
